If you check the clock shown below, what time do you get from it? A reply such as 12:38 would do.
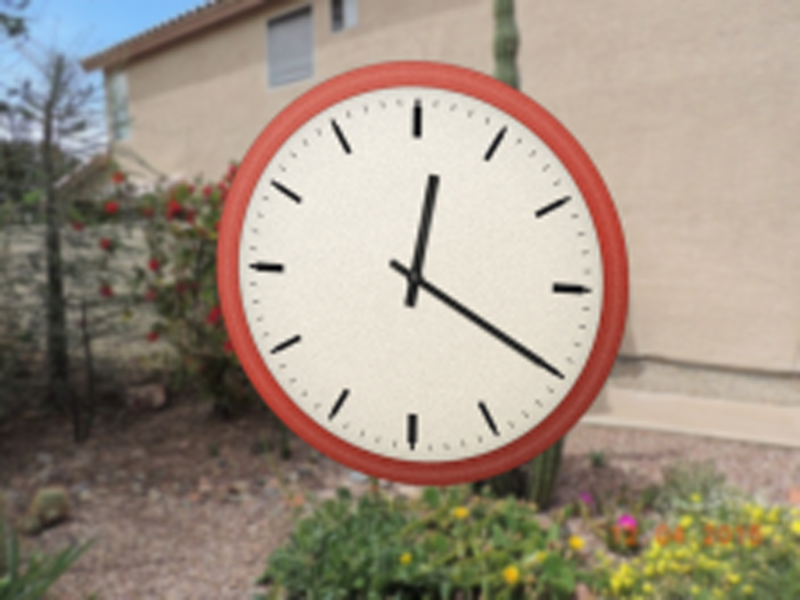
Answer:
12:20
